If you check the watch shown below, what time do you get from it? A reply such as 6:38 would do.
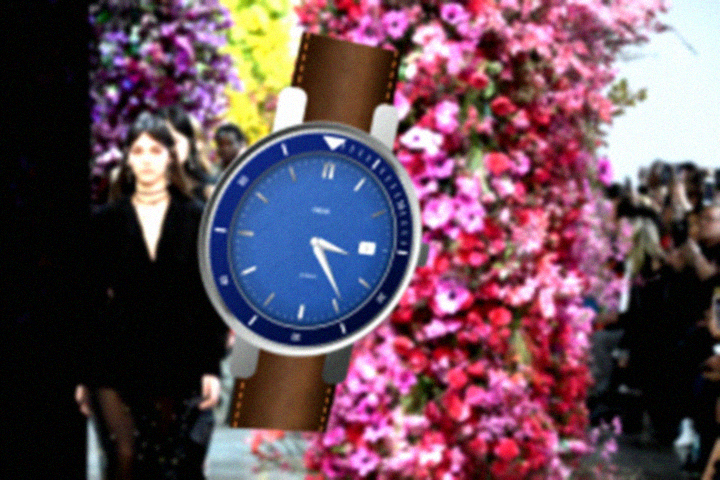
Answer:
3:24
